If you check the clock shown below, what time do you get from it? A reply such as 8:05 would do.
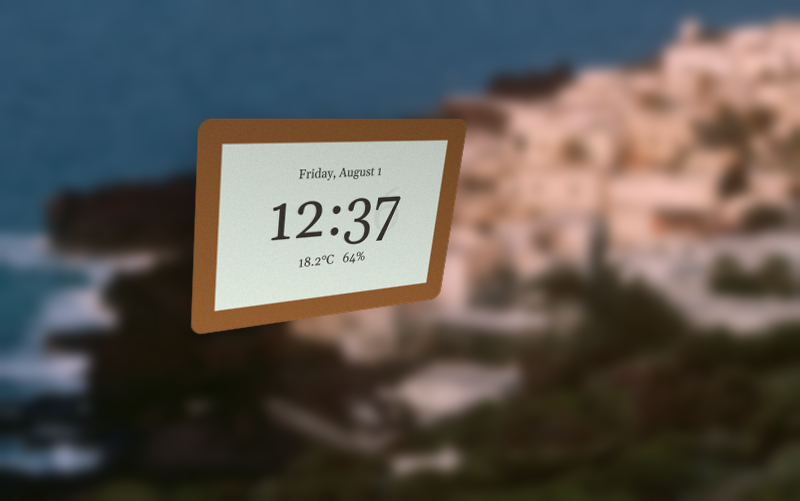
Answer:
12:37
